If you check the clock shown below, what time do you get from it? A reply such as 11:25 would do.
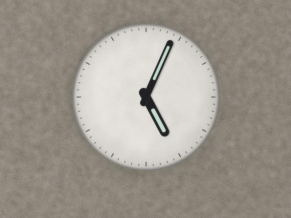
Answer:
5:04
